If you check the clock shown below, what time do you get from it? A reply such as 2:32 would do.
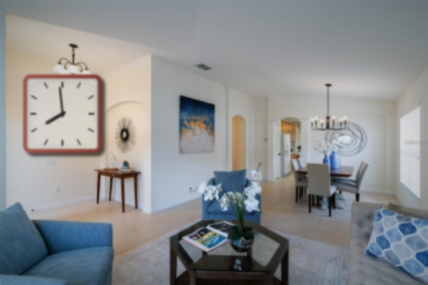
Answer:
7:59
